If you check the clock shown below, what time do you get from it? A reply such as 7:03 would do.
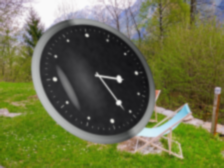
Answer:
3:26
